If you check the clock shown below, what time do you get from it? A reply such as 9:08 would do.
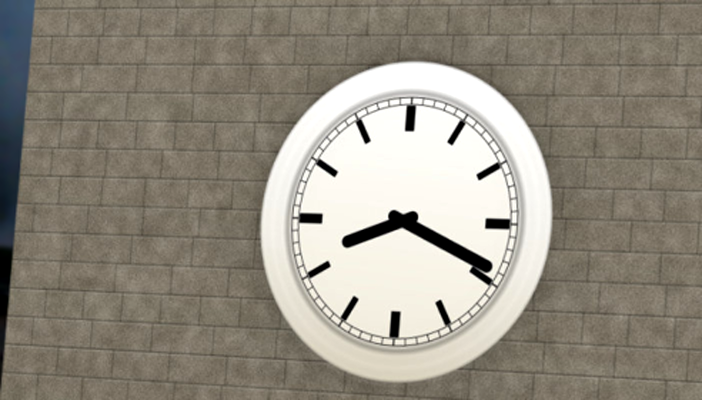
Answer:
8:19
